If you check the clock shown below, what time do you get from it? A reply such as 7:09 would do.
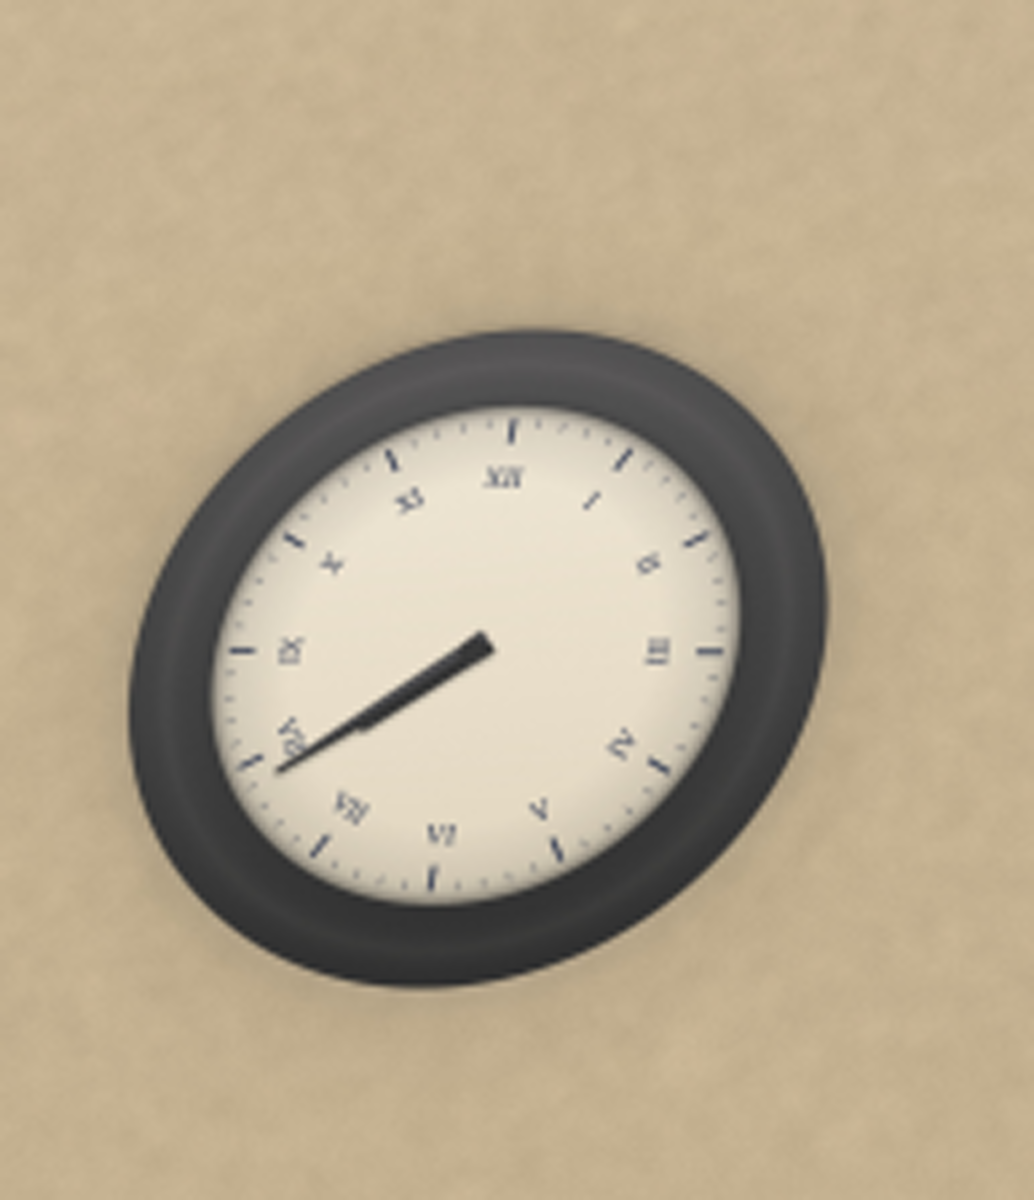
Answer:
7:39
